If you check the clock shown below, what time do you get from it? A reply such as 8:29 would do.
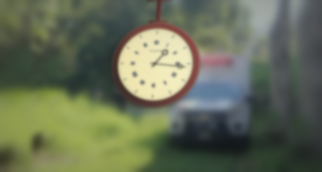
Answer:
1:16
